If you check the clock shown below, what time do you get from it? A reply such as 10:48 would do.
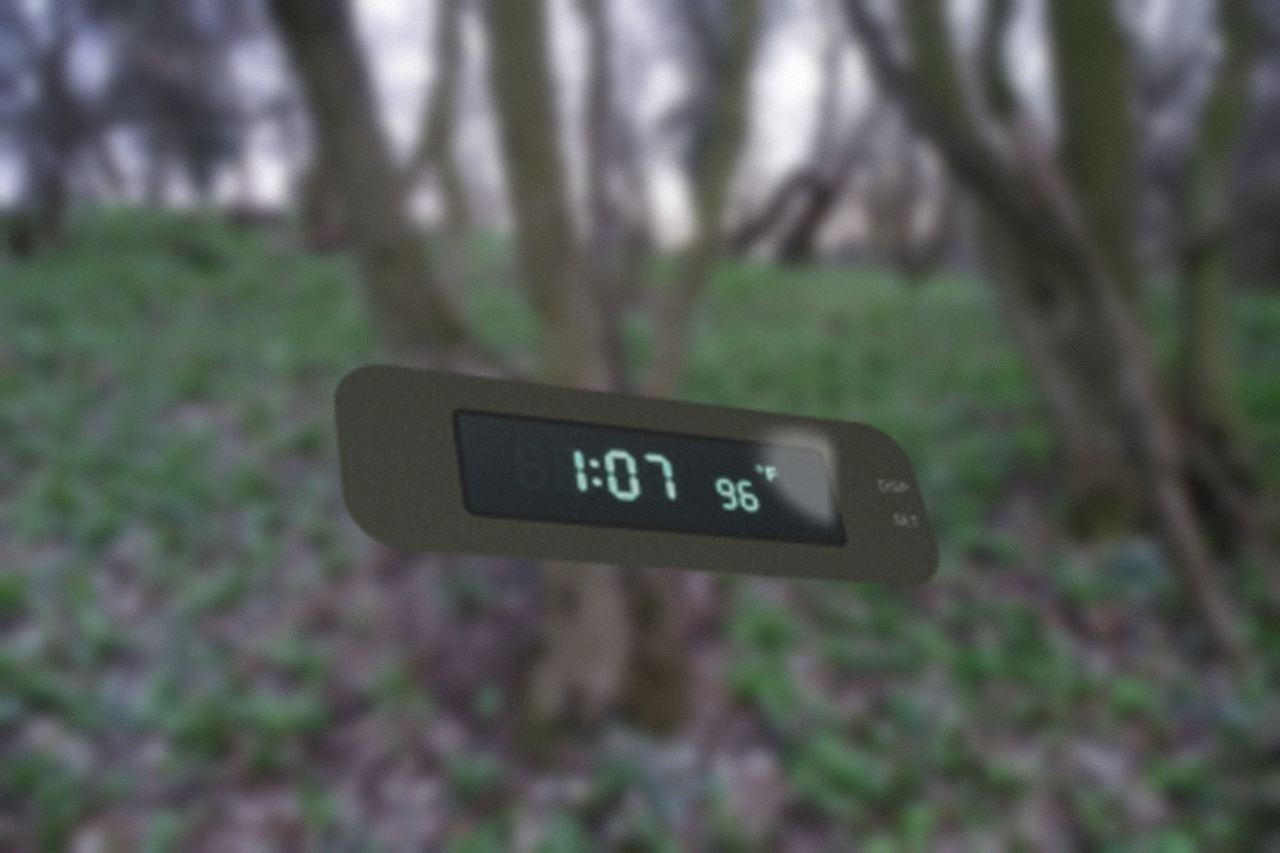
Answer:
1:07
